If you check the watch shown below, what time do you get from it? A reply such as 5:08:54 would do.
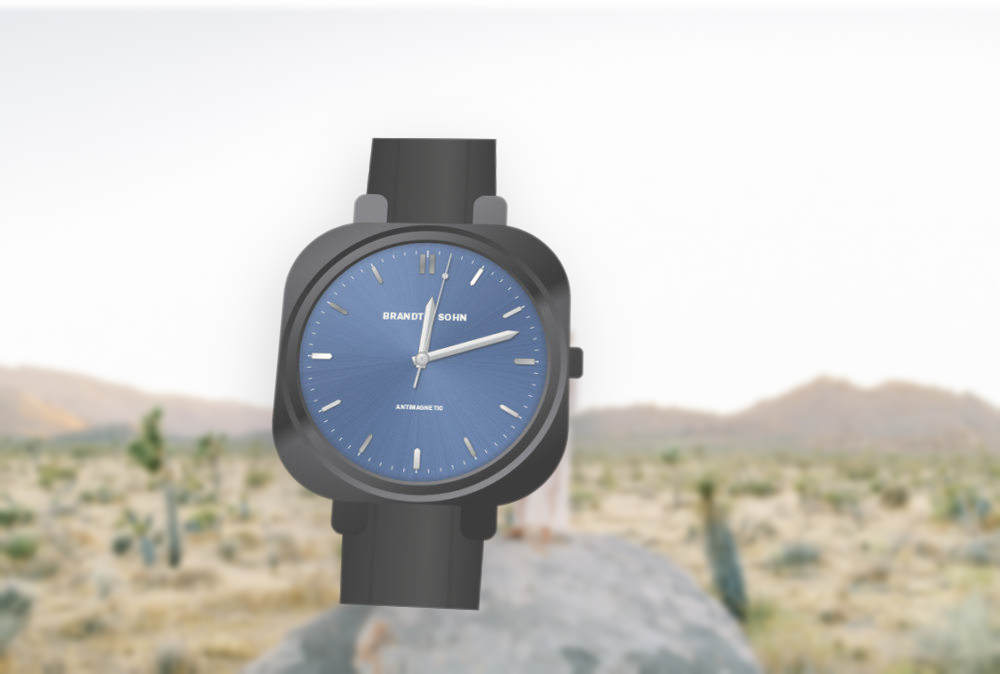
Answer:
12:12:02
